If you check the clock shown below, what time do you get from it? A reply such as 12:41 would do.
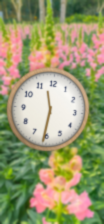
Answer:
11:31
